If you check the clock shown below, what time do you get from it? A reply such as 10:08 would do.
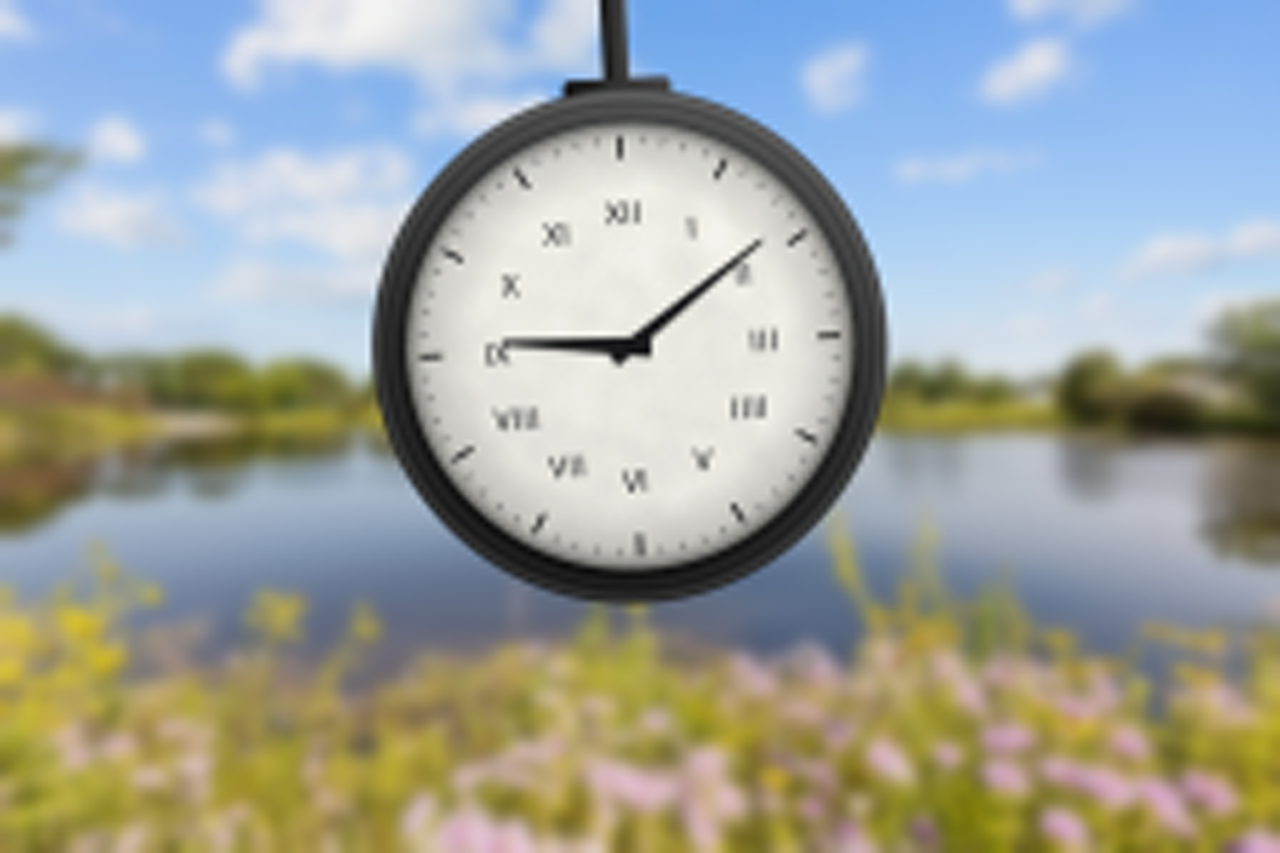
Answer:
9:09
